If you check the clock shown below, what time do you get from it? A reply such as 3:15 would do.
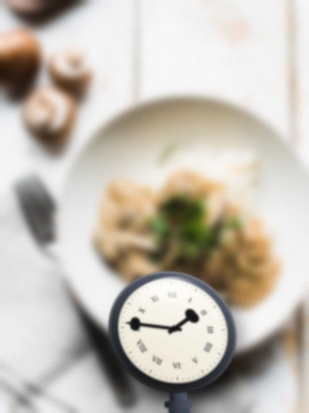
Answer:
1:46
